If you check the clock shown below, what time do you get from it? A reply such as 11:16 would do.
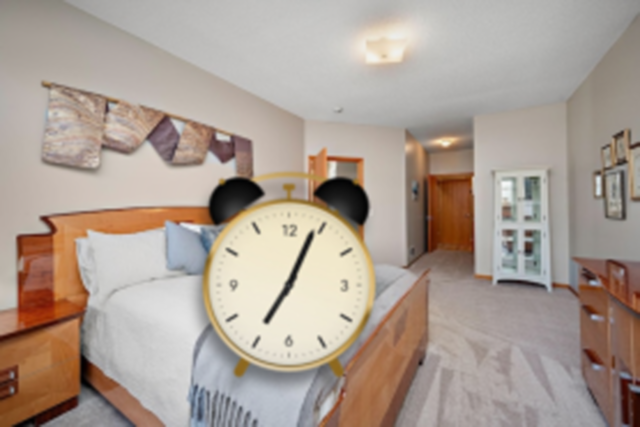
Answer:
7:04
